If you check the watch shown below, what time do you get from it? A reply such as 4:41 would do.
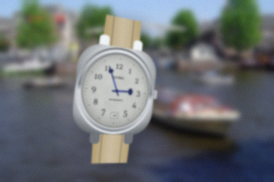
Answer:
2:56
